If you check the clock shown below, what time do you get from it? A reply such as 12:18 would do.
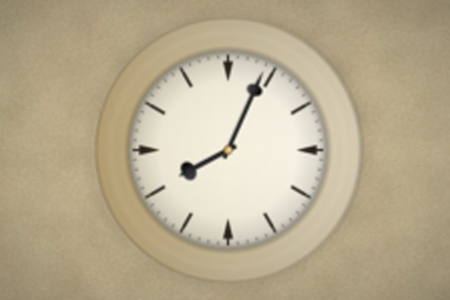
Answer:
8:04
